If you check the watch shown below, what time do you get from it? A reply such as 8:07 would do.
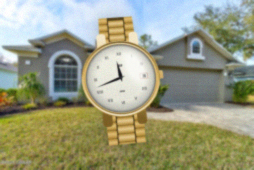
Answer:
11:42
